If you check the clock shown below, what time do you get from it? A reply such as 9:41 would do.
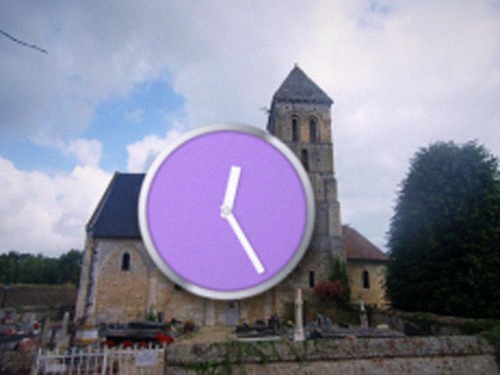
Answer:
12:25
